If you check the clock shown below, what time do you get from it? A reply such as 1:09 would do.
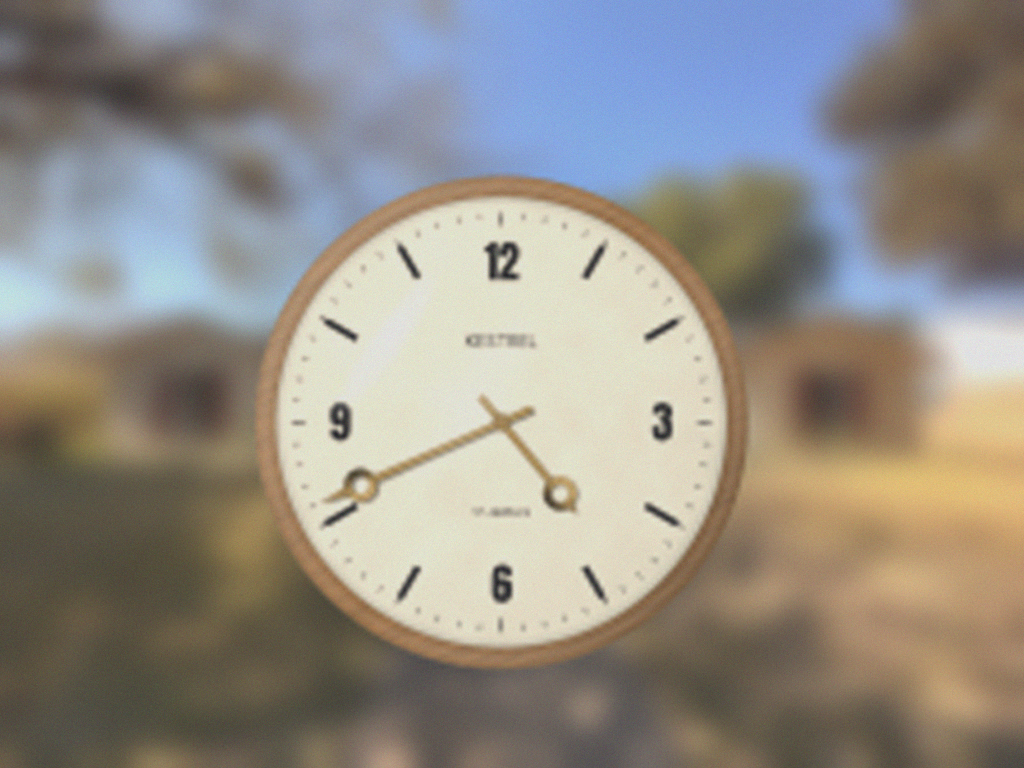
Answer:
4:41
